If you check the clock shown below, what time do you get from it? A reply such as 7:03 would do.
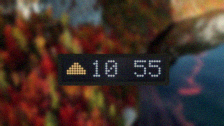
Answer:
10:55
